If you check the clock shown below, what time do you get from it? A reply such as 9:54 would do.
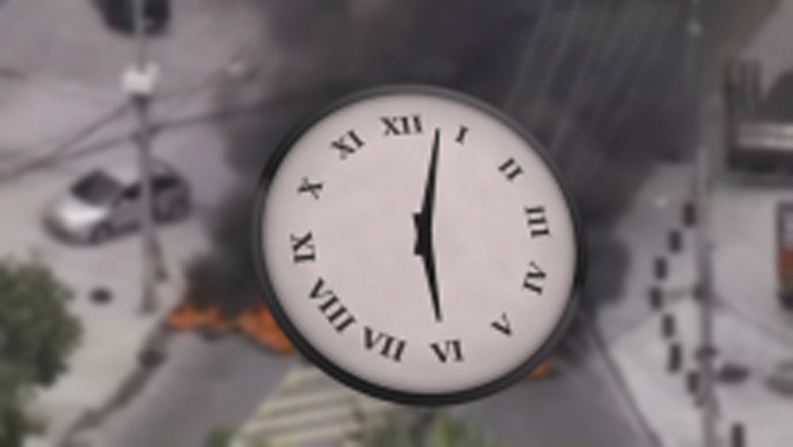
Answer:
6:03
